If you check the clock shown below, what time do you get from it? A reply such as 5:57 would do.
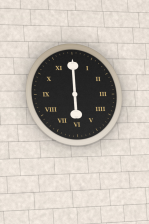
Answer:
6:00
